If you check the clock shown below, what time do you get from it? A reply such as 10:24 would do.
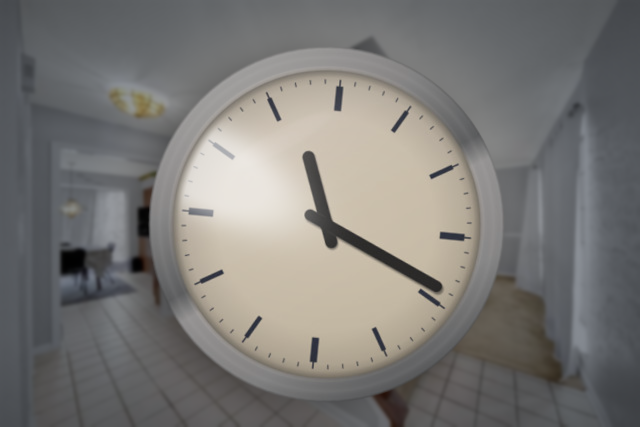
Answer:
11:19
